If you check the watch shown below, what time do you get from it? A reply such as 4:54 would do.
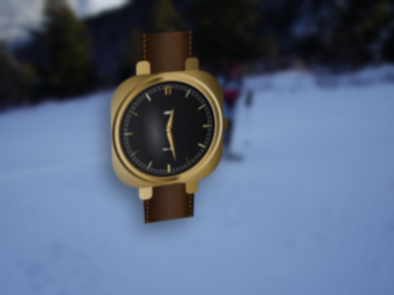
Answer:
12:28
